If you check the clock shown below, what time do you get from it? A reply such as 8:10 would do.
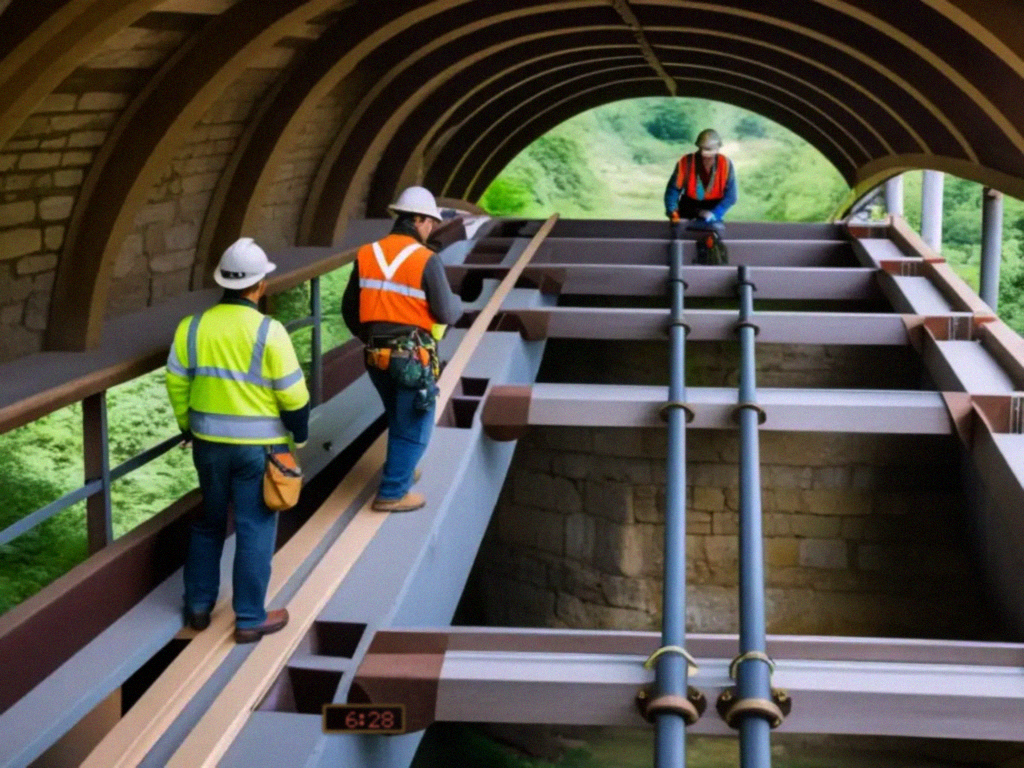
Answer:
6:28
